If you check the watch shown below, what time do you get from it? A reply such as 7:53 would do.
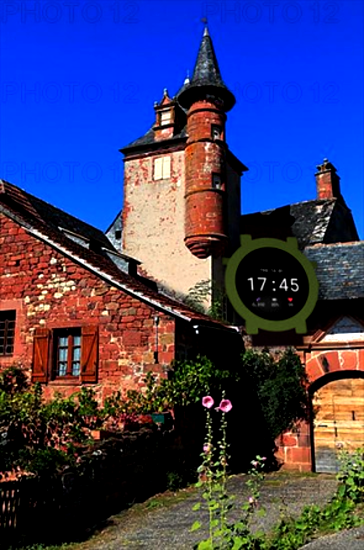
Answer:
17:45
